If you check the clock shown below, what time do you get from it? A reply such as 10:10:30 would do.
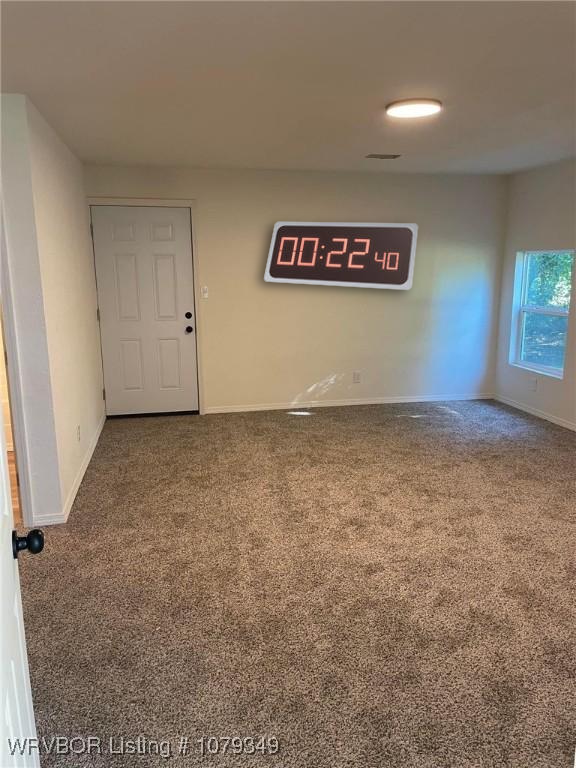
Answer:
0:22:40
